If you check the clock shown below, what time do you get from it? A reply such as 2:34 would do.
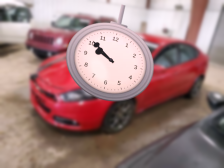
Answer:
9:51
